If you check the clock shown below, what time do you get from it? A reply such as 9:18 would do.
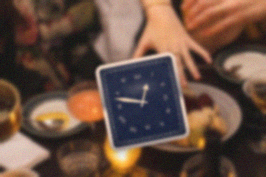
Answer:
12:48
